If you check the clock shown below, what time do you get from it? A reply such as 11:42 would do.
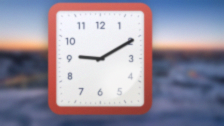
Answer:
9:10
